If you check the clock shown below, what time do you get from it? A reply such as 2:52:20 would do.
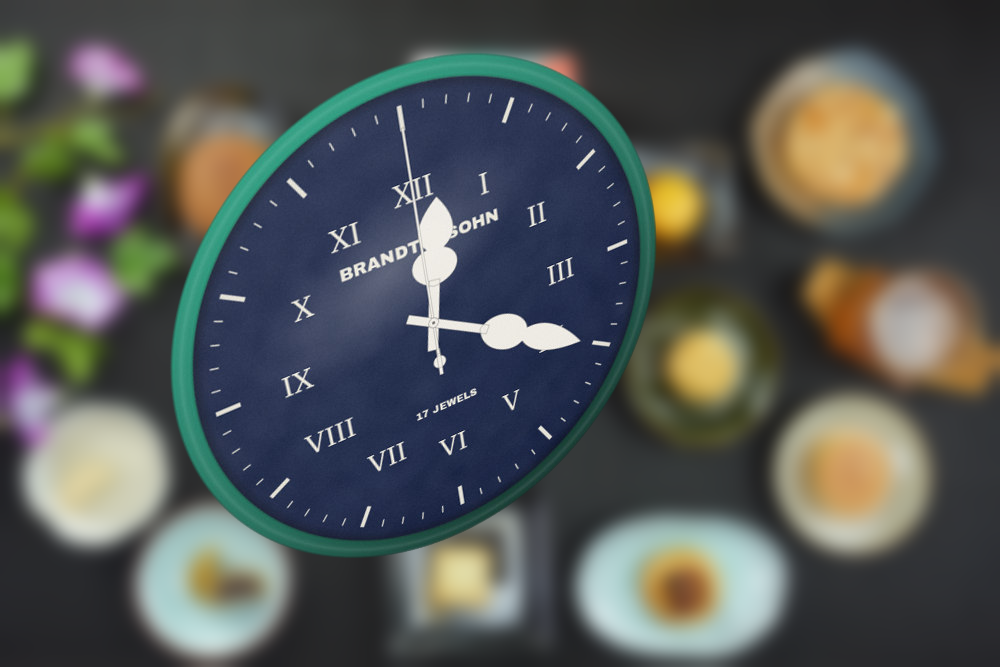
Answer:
12:20:00
